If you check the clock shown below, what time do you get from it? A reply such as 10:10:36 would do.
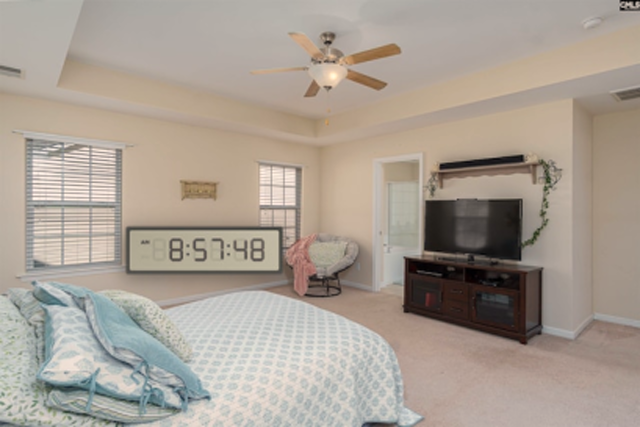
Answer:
8:57:48
